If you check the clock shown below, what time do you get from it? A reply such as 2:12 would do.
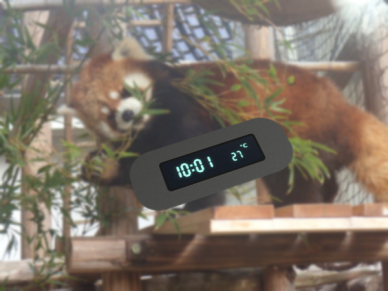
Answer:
10:01
